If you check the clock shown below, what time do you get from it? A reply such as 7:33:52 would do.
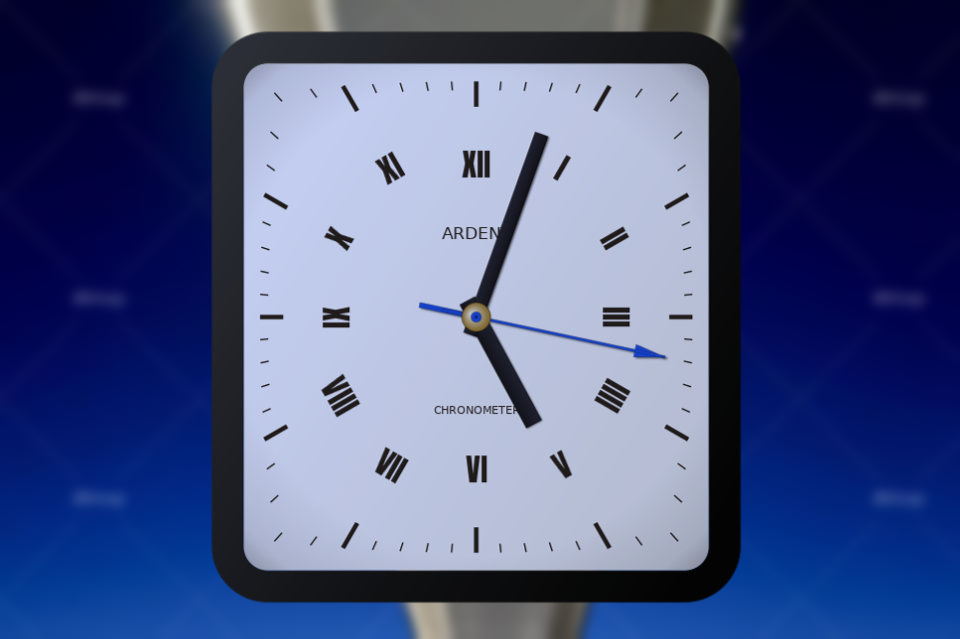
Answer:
5:03:17
